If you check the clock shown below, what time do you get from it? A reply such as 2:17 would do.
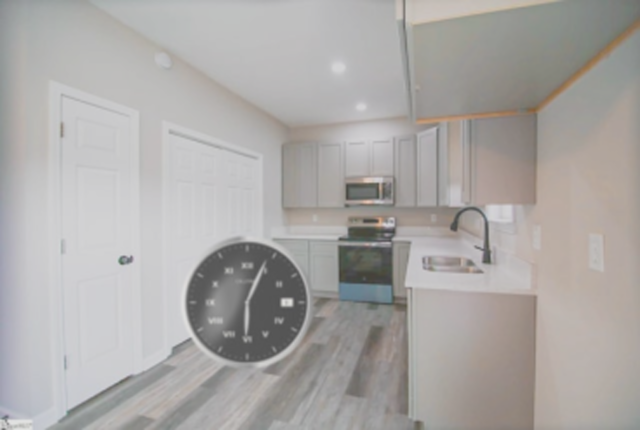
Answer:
6:04
